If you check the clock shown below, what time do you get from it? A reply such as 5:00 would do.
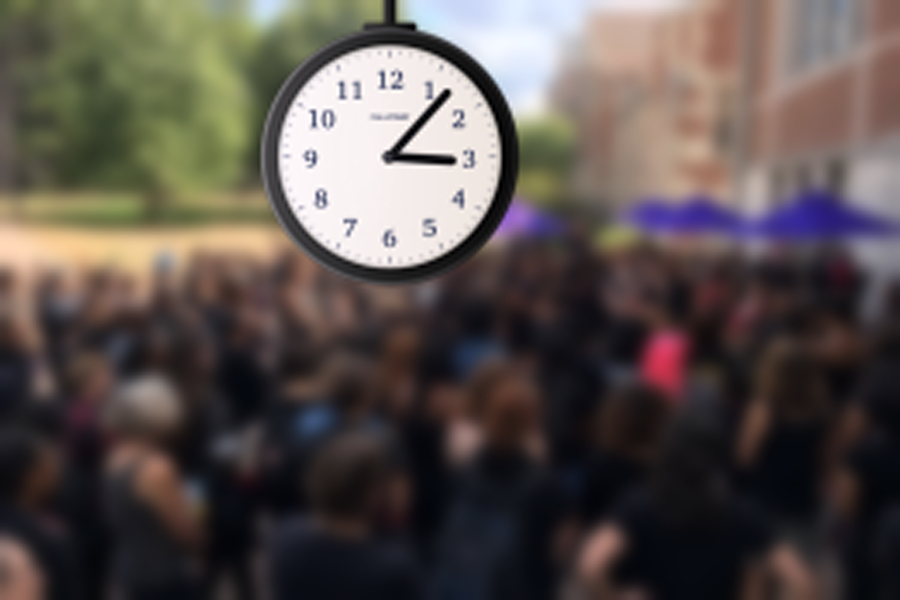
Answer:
3:07
